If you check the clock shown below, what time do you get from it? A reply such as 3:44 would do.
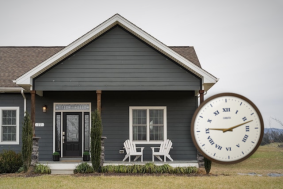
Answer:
9:12
